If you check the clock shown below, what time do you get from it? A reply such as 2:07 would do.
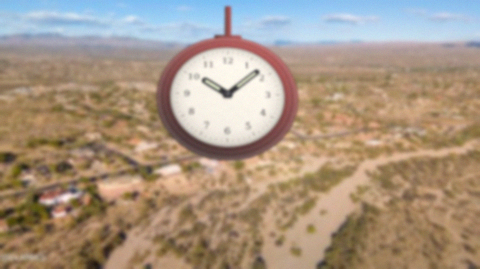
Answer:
10:08
